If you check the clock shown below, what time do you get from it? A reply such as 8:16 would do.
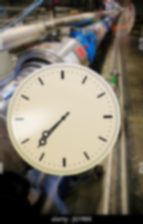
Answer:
7:37
